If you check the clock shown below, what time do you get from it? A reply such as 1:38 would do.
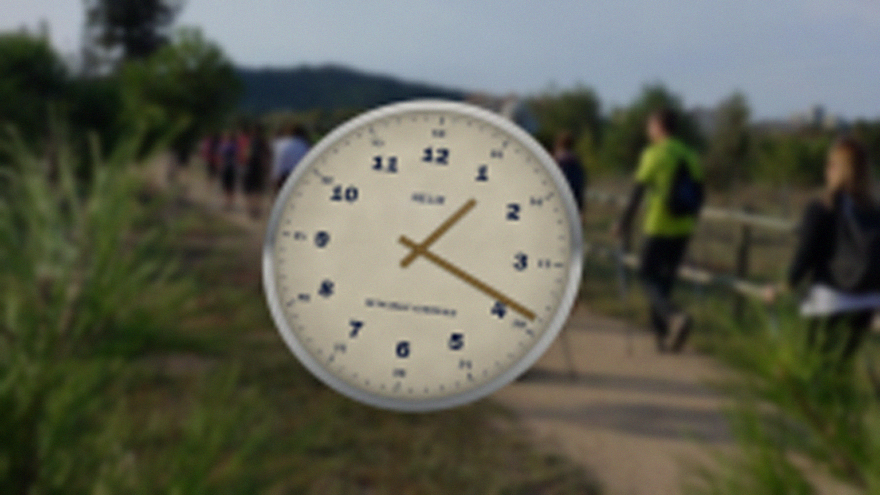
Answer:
1:19
